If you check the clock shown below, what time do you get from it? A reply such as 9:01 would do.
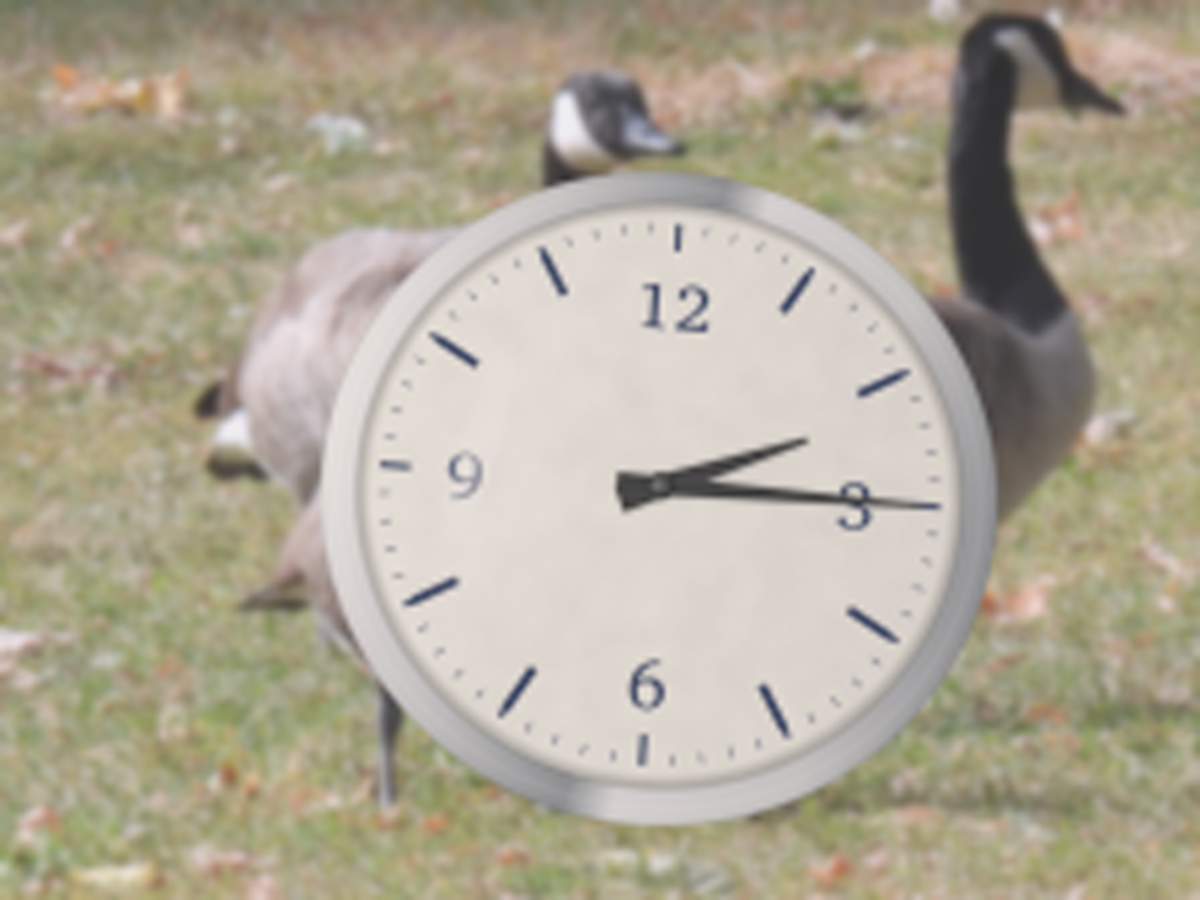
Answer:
2:15
